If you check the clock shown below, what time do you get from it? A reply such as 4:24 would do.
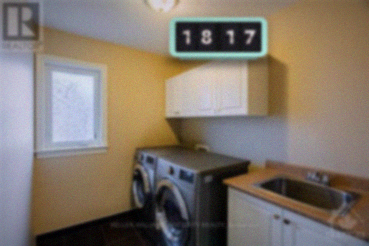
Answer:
18:17
